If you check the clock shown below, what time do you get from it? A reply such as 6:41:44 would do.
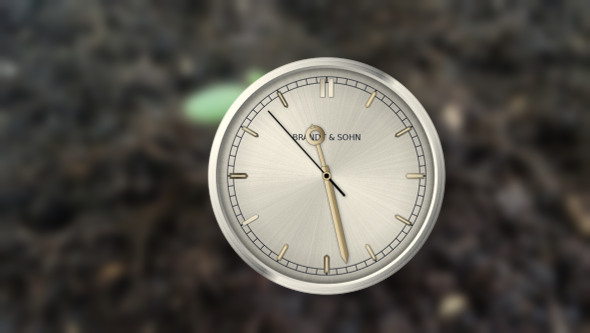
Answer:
11:27:53
